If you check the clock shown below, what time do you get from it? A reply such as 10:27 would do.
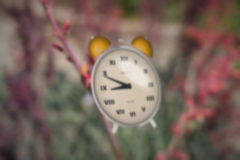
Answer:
8:49
